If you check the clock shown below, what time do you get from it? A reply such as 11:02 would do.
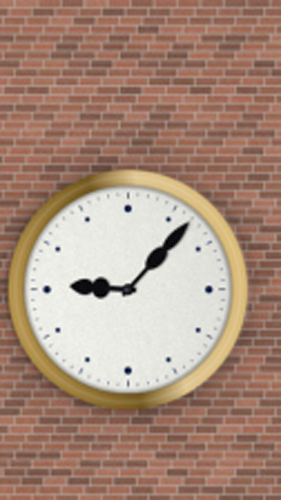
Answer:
9:07
